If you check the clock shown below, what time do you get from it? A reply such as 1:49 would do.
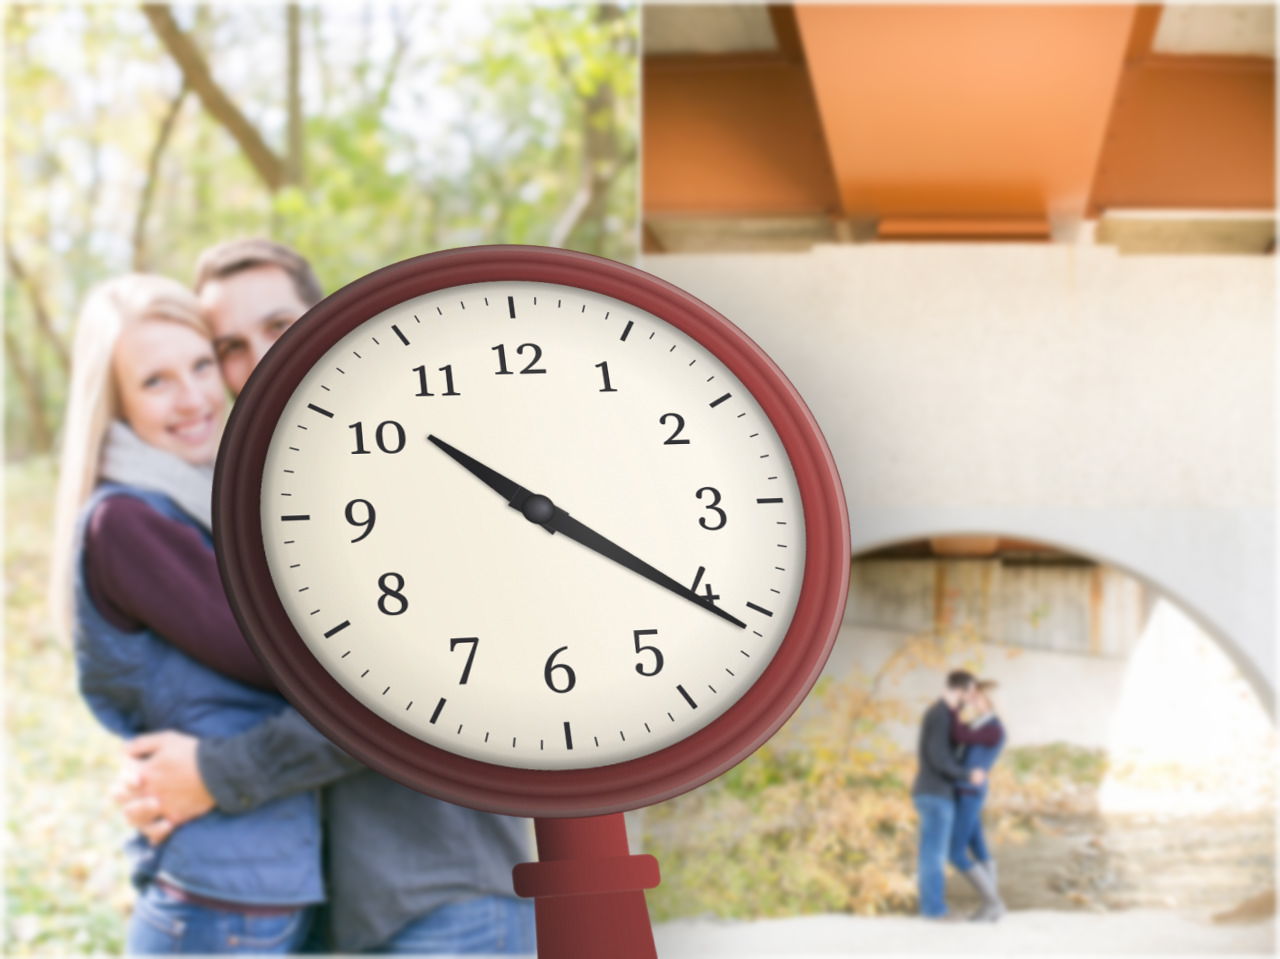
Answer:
10:21
